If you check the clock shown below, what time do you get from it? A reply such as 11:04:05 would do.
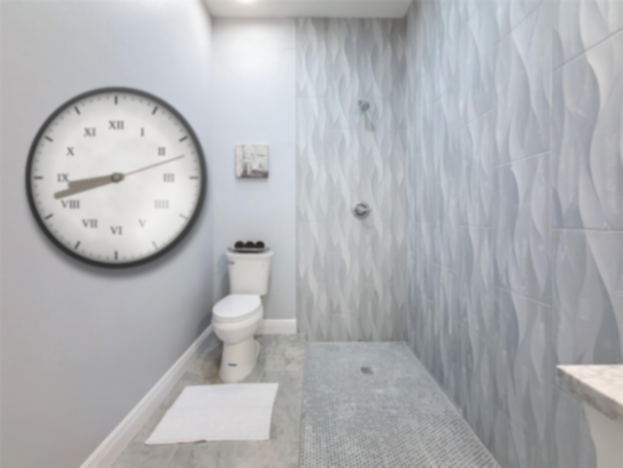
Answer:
8:42:12
